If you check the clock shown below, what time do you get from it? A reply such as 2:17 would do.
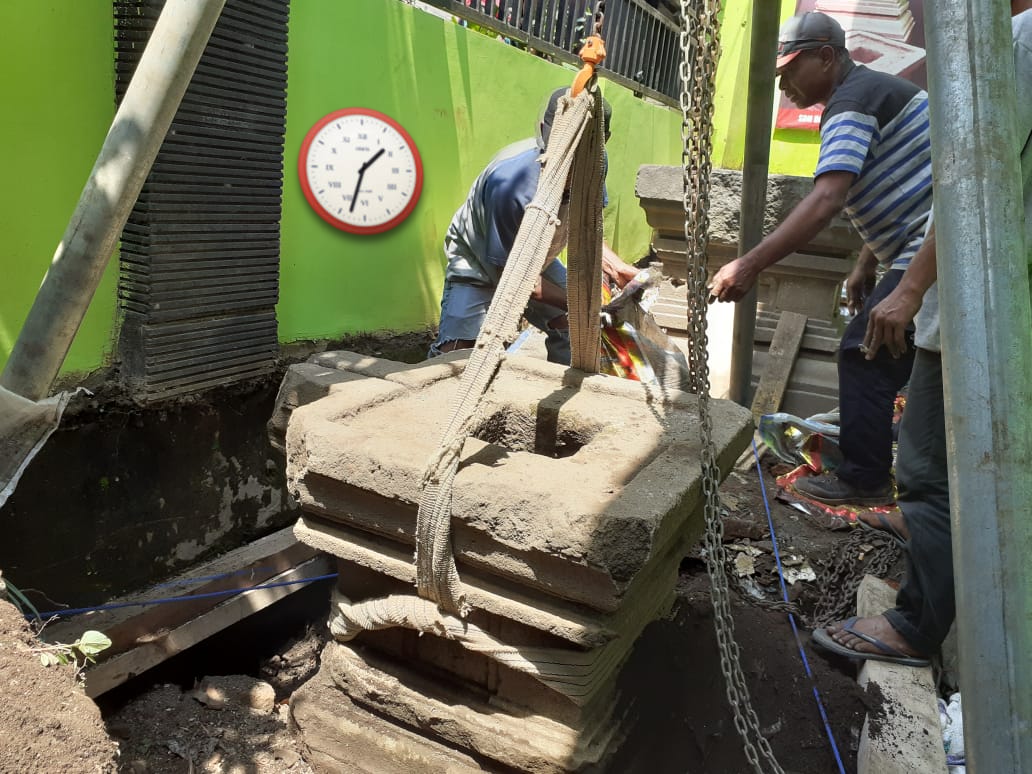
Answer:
1:33
